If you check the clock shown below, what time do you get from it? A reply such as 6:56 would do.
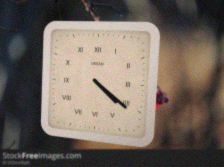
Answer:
4:21
